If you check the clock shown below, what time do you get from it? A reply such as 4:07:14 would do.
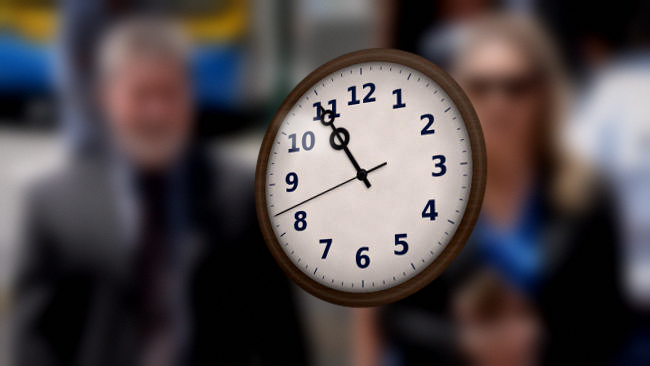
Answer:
10:54:42
